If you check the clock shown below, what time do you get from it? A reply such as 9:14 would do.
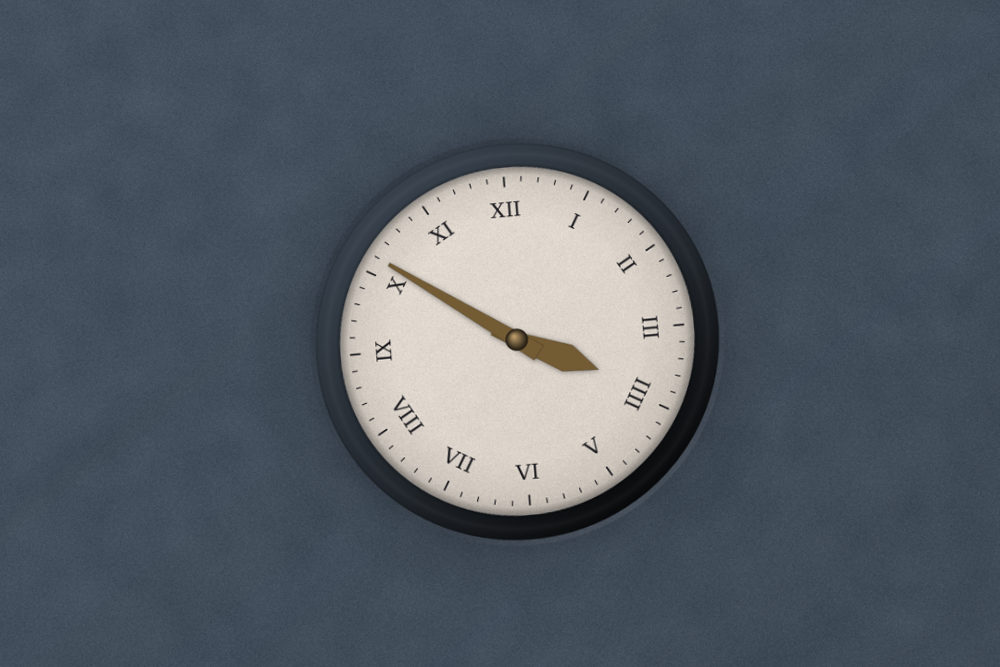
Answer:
3:51
